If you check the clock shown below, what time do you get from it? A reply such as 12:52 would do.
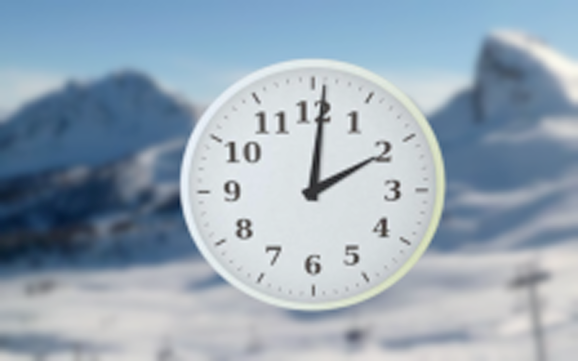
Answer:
2:01
